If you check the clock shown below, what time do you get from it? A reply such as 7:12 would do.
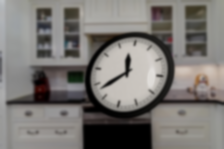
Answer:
11:38
